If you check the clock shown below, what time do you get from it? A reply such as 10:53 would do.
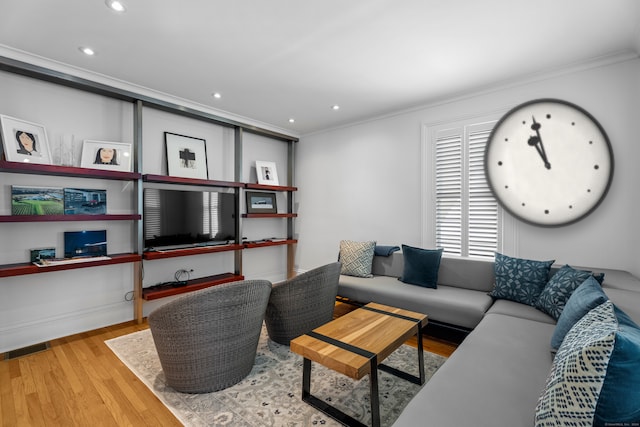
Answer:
10:57
